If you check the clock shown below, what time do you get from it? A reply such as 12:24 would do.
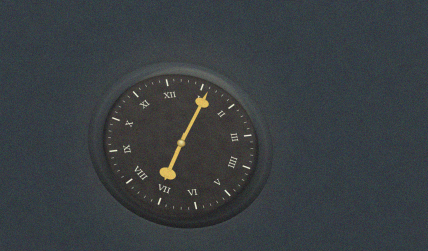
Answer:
7:06
